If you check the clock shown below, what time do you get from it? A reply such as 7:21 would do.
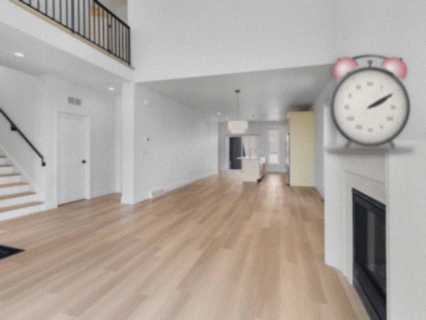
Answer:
2:10
